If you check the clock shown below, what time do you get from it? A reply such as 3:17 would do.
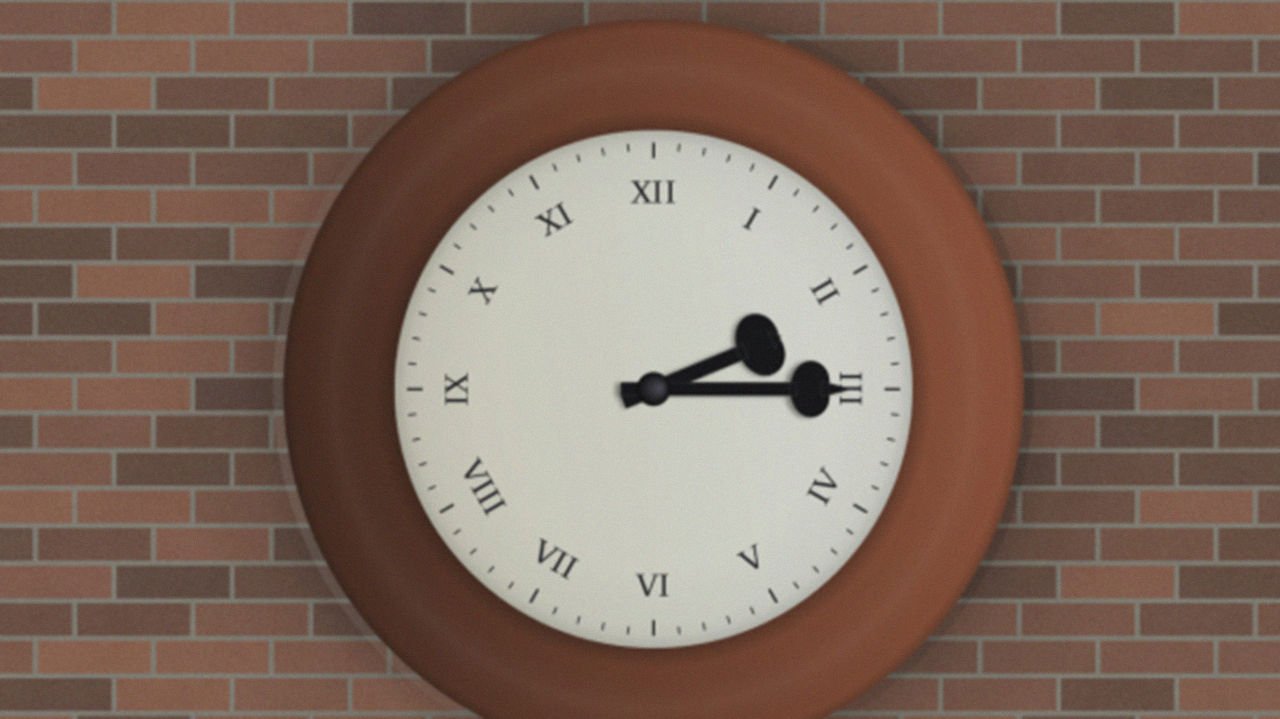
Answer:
2:15
